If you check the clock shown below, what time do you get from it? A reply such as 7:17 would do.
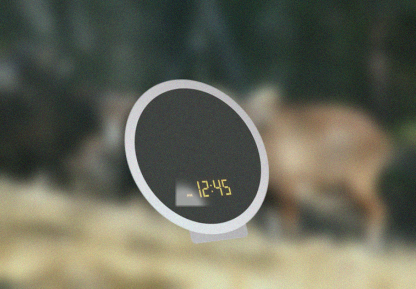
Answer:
12:45
